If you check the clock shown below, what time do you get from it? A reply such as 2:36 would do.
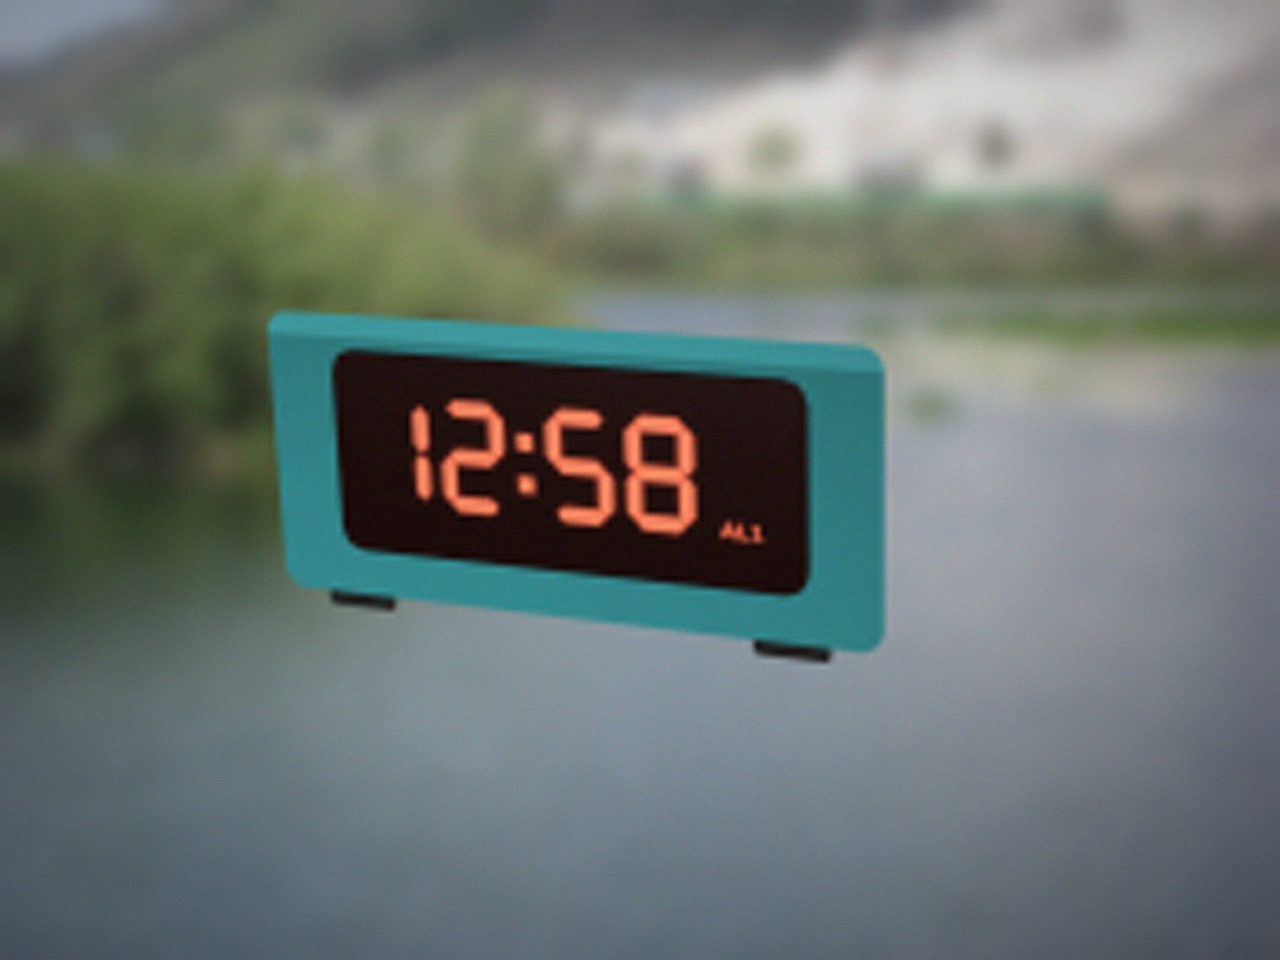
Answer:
12:58
